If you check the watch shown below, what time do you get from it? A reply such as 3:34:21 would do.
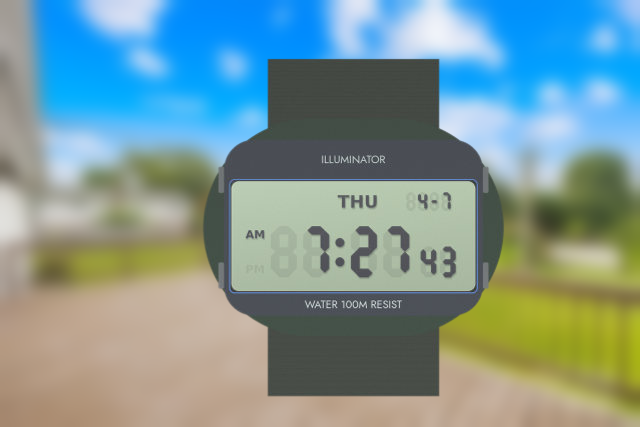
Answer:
7:27:43
